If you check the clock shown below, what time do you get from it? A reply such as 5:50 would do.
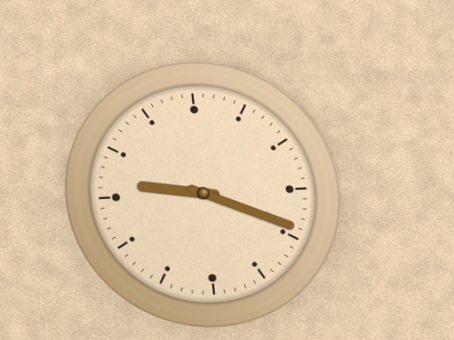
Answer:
9:19
